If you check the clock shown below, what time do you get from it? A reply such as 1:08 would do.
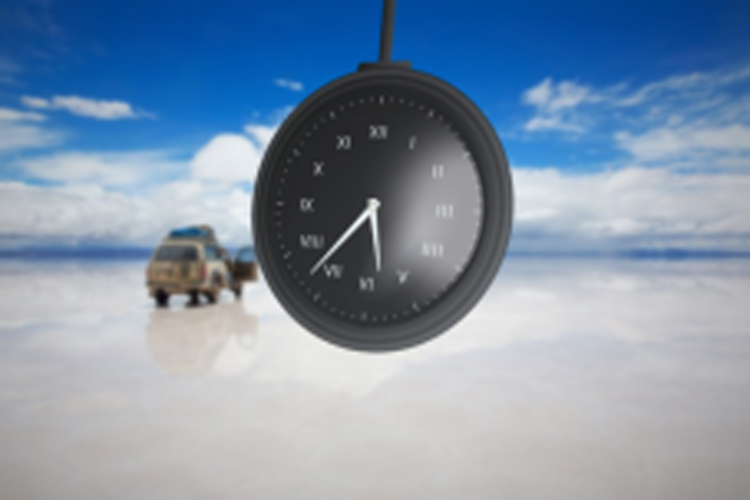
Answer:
5:37
